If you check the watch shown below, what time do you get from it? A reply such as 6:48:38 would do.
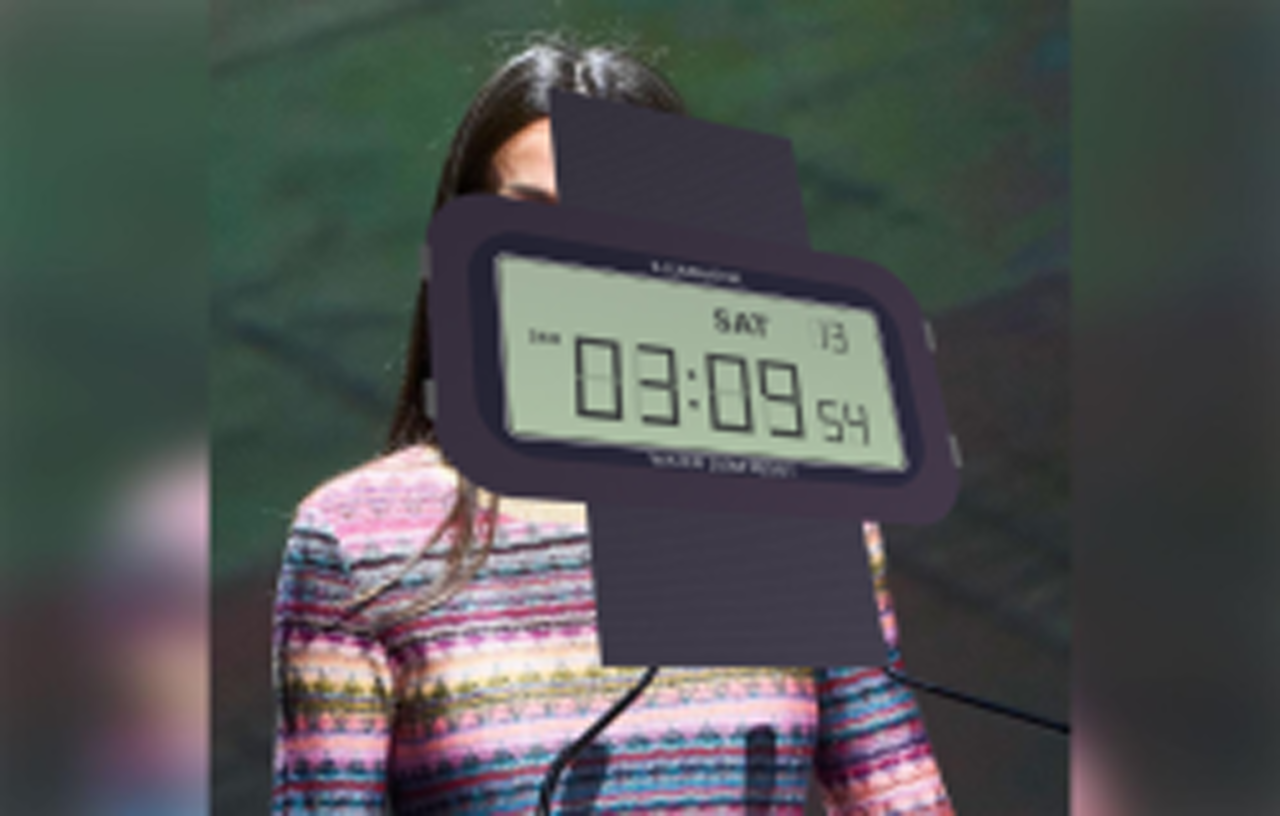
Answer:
3:09:54
